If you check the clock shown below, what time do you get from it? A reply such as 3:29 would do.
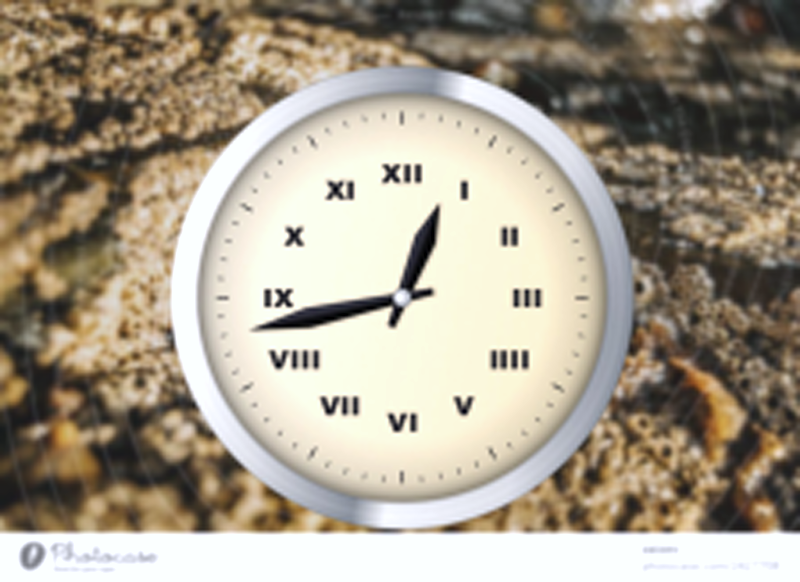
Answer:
12:43
